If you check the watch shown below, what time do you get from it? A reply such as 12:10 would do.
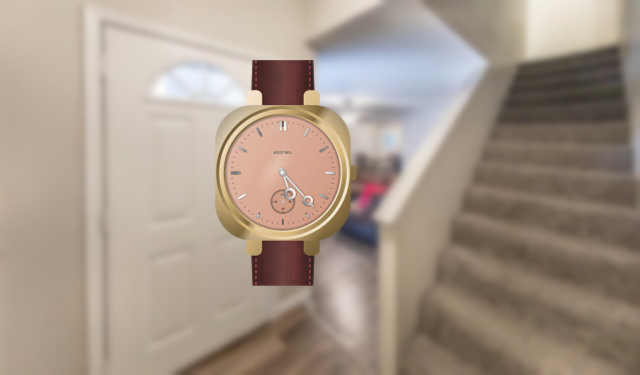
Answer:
5:23
